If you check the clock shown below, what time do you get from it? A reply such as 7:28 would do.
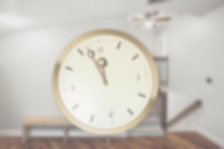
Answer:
11:57
